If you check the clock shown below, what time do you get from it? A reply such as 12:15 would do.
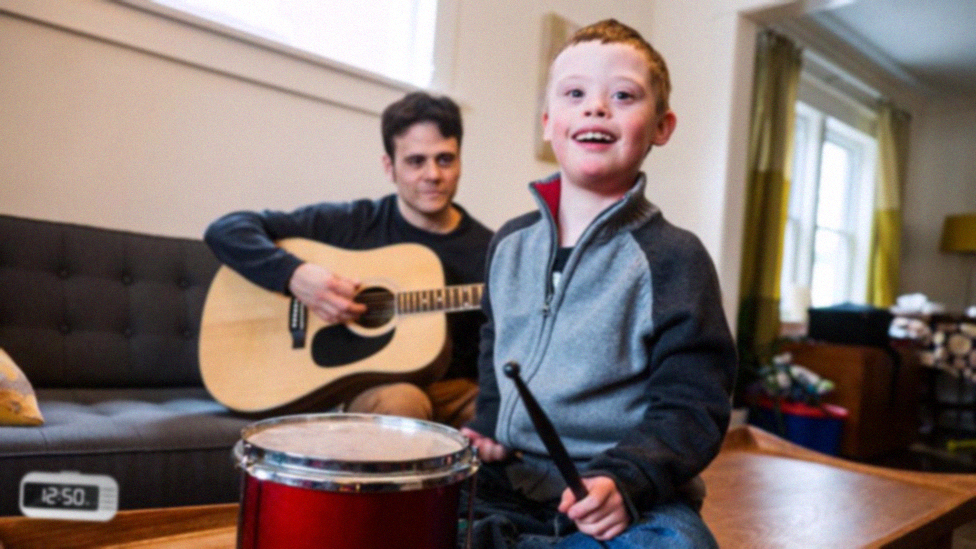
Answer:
12:50
